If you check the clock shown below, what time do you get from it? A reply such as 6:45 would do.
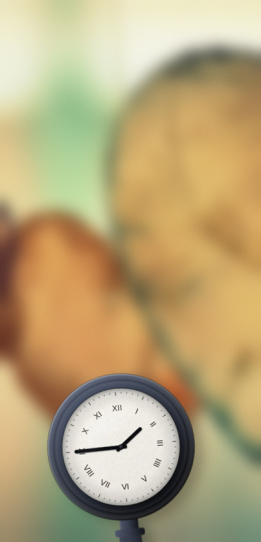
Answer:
1:45
